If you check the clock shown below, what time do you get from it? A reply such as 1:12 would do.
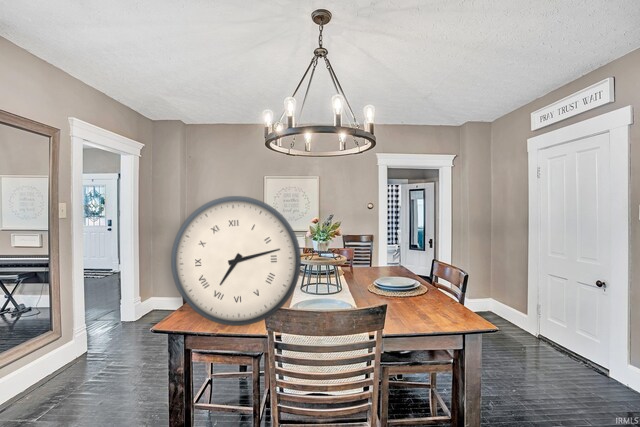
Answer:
7:13
